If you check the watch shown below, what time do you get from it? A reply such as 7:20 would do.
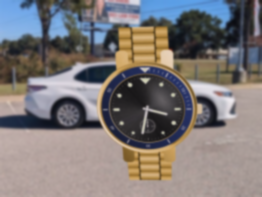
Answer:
3:32
